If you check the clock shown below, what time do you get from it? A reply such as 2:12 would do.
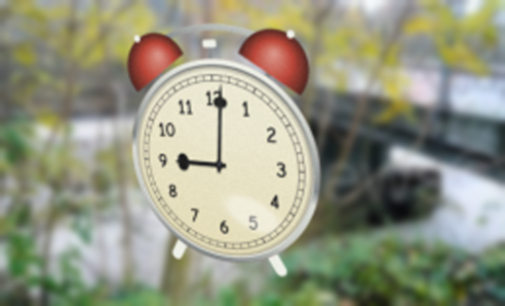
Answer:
9:01
